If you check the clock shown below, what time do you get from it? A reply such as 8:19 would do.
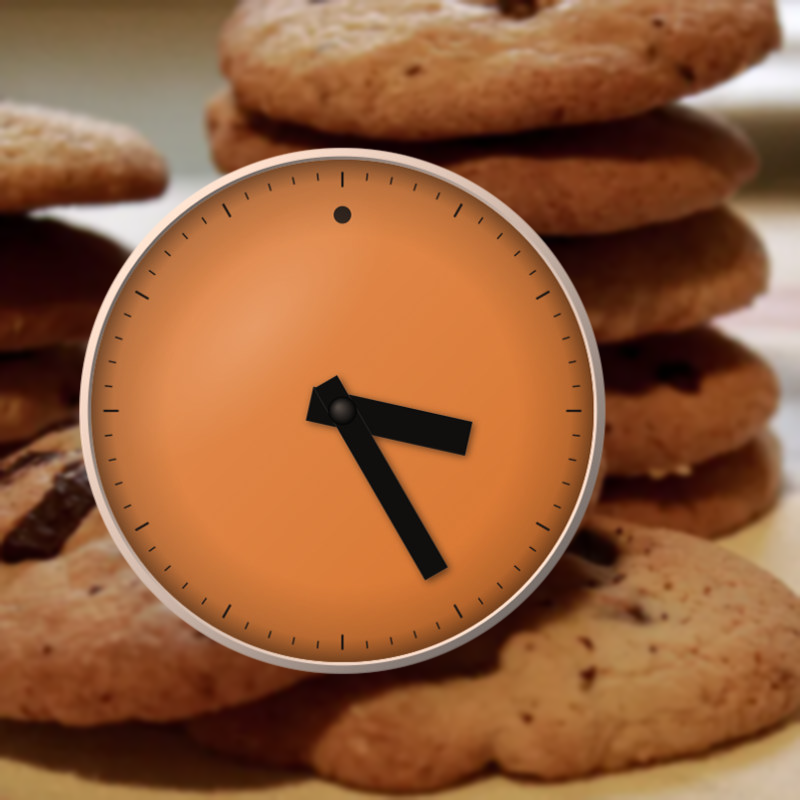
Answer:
3:25
